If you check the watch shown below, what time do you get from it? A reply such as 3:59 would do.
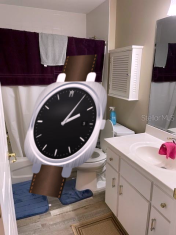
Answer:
2:05
